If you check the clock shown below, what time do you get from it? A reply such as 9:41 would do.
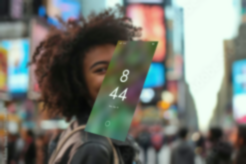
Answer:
8:44
